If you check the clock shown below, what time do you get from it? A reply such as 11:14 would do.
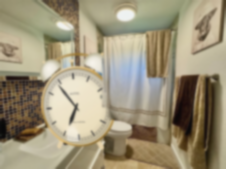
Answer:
6:54
